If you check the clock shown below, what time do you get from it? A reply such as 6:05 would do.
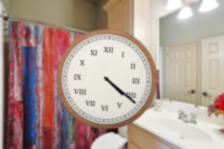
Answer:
4:21
